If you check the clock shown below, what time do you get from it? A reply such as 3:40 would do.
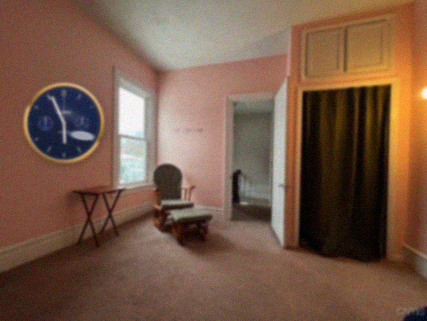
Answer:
5:56
